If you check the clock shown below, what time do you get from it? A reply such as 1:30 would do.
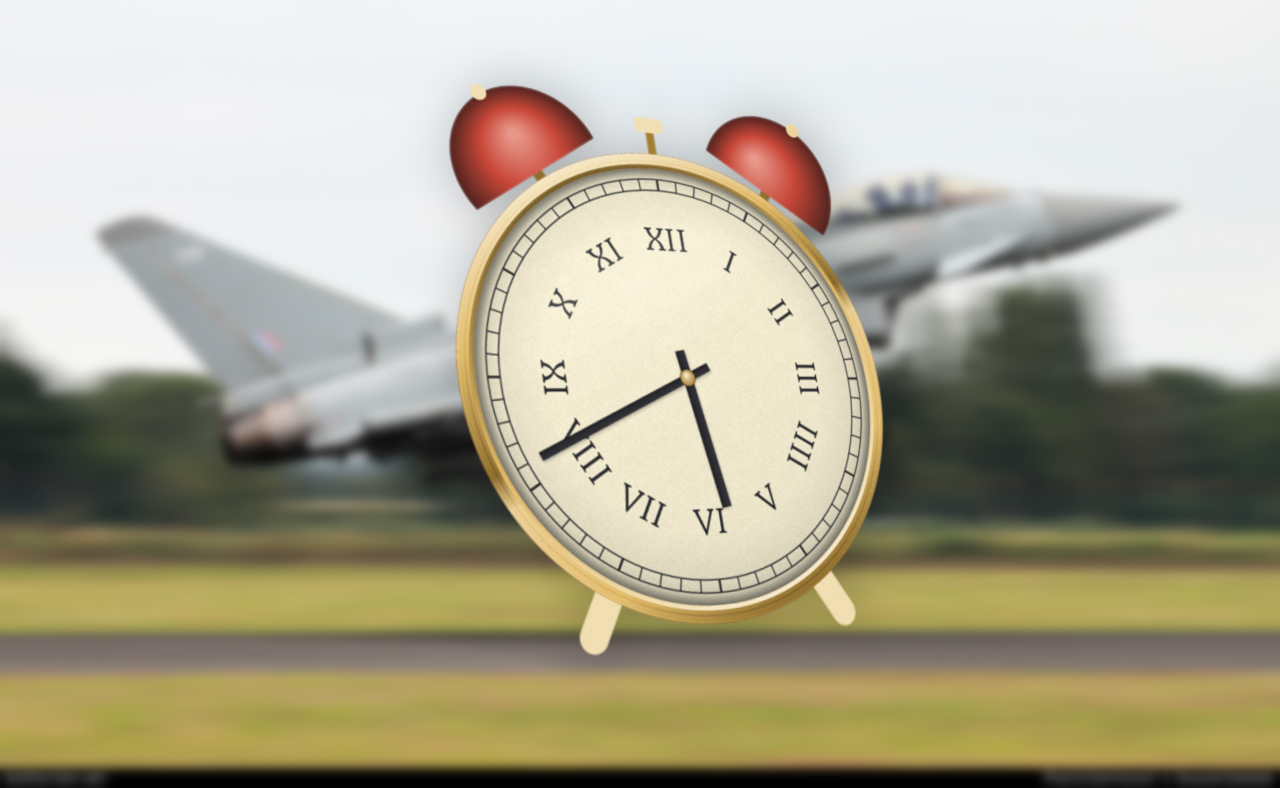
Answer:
5:41
